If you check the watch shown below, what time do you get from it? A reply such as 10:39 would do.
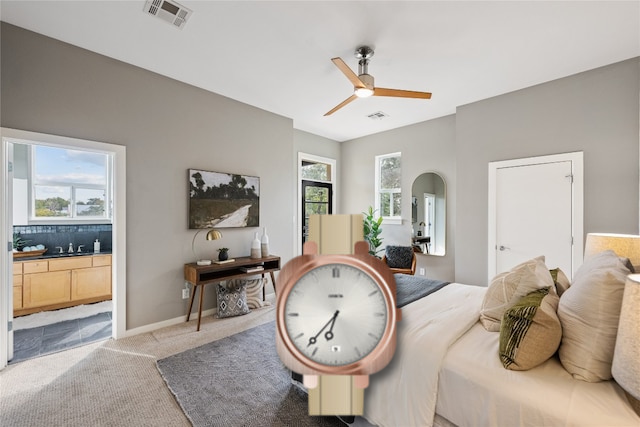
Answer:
6:37
